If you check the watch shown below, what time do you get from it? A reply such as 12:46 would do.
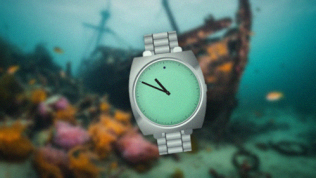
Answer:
10:50
